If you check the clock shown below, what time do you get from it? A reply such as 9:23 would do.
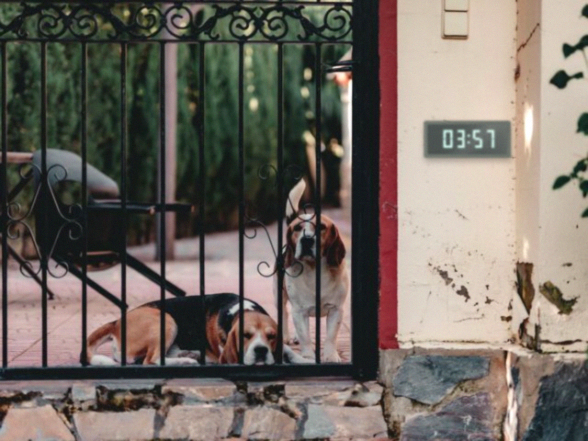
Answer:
3:57
